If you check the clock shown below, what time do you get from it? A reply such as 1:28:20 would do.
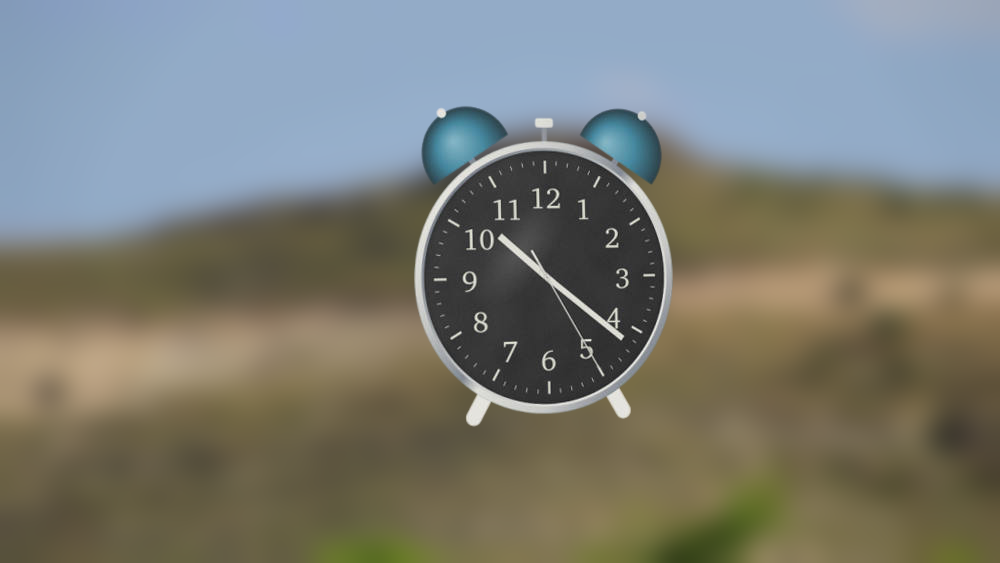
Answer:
10:21:25
